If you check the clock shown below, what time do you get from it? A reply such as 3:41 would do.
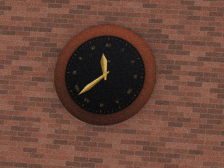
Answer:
11:38
